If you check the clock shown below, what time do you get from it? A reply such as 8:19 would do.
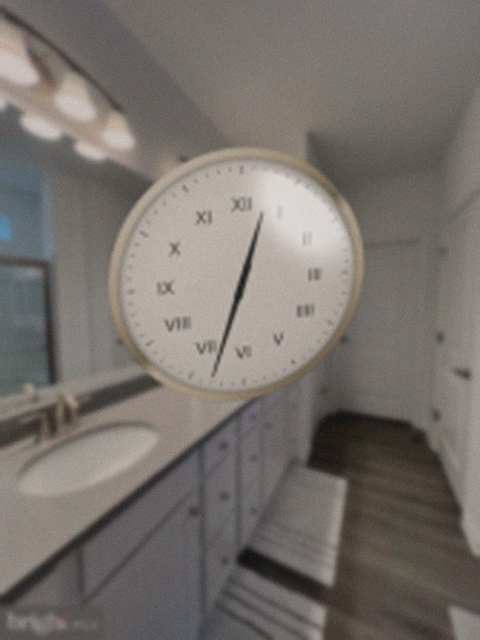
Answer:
12:33
